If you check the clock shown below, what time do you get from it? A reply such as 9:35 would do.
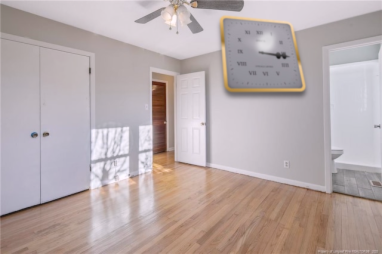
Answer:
3:16
